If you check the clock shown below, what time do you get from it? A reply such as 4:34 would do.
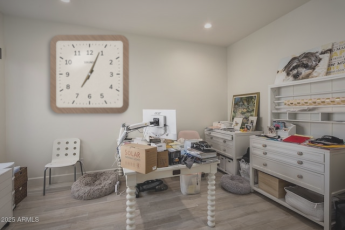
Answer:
7:04
